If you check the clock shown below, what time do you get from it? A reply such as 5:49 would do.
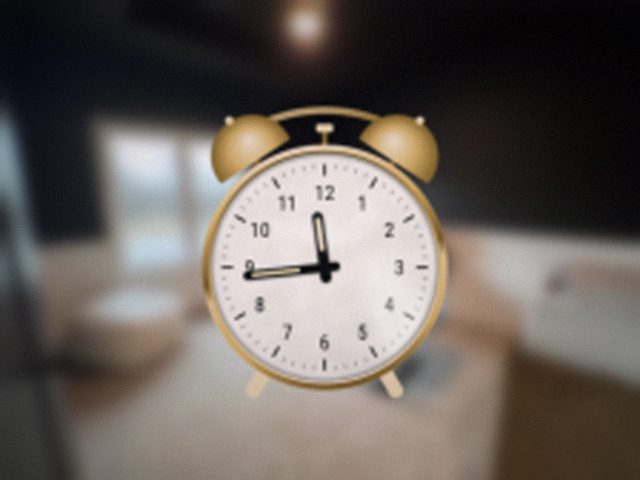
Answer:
11:44
